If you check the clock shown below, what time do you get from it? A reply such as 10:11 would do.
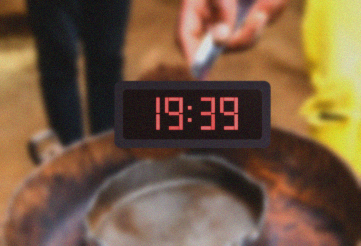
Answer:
19:39
